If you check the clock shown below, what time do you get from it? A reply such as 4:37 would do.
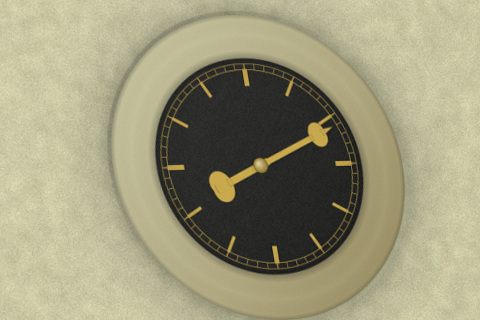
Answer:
8:11
